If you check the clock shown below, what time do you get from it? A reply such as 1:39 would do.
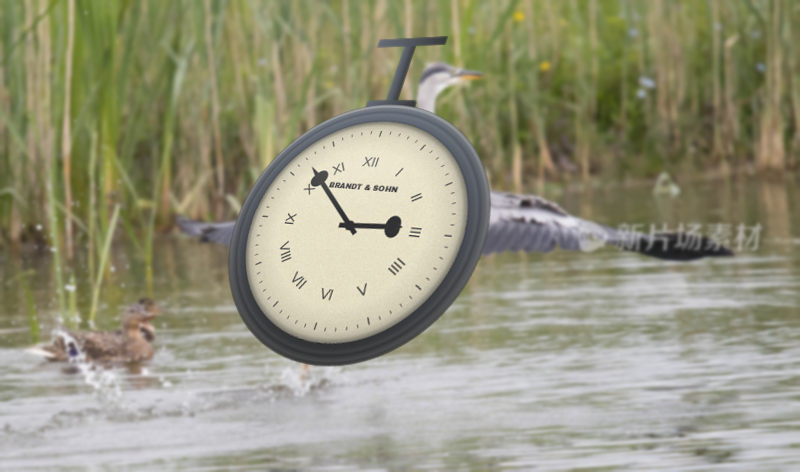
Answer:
2:52
